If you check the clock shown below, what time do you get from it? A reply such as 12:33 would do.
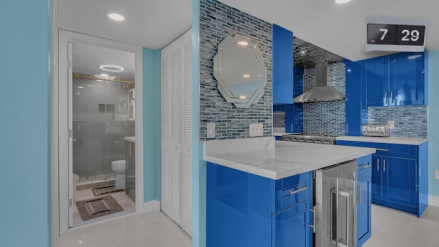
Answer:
7:29
